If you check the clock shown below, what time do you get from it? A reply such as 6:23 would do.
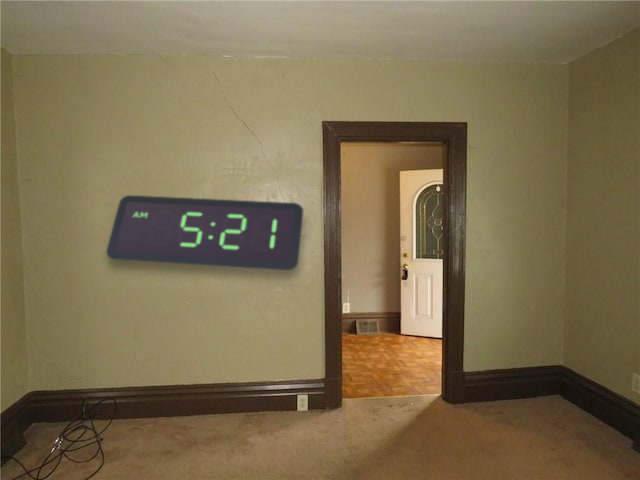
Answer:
5:21
